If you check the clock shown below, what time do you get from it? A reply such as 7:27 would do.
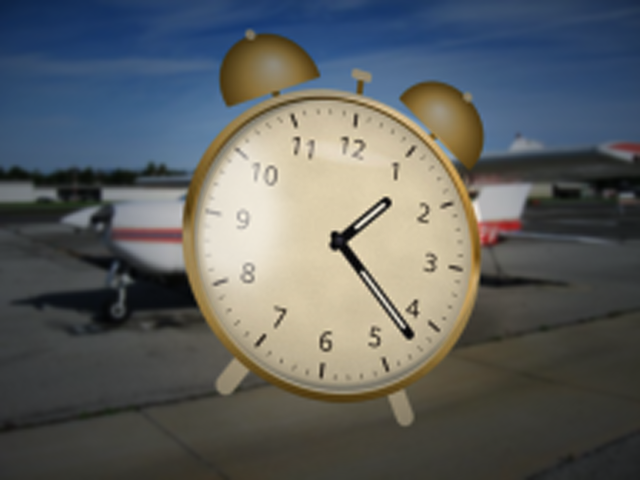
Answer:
1:22
